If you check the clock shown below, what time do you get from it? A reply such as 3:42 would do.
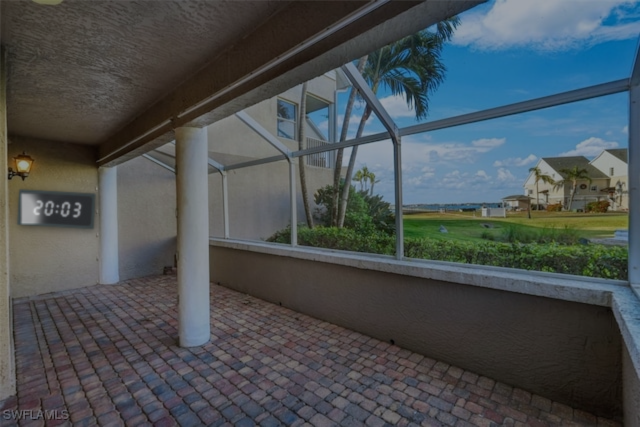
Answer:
20:03
